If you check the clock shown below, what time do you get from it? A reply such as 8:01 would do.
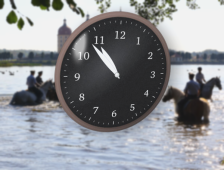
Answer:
10:53
